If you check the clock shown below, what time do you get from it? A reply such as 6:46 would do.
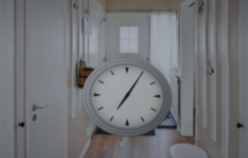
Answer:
7:05
